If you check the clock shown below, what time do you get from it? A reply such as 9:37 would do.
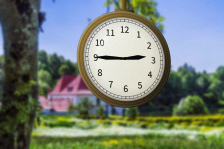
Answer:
2:45
